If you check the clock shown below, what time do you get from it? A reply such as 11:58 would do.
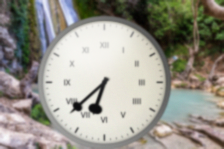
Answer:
6:38
